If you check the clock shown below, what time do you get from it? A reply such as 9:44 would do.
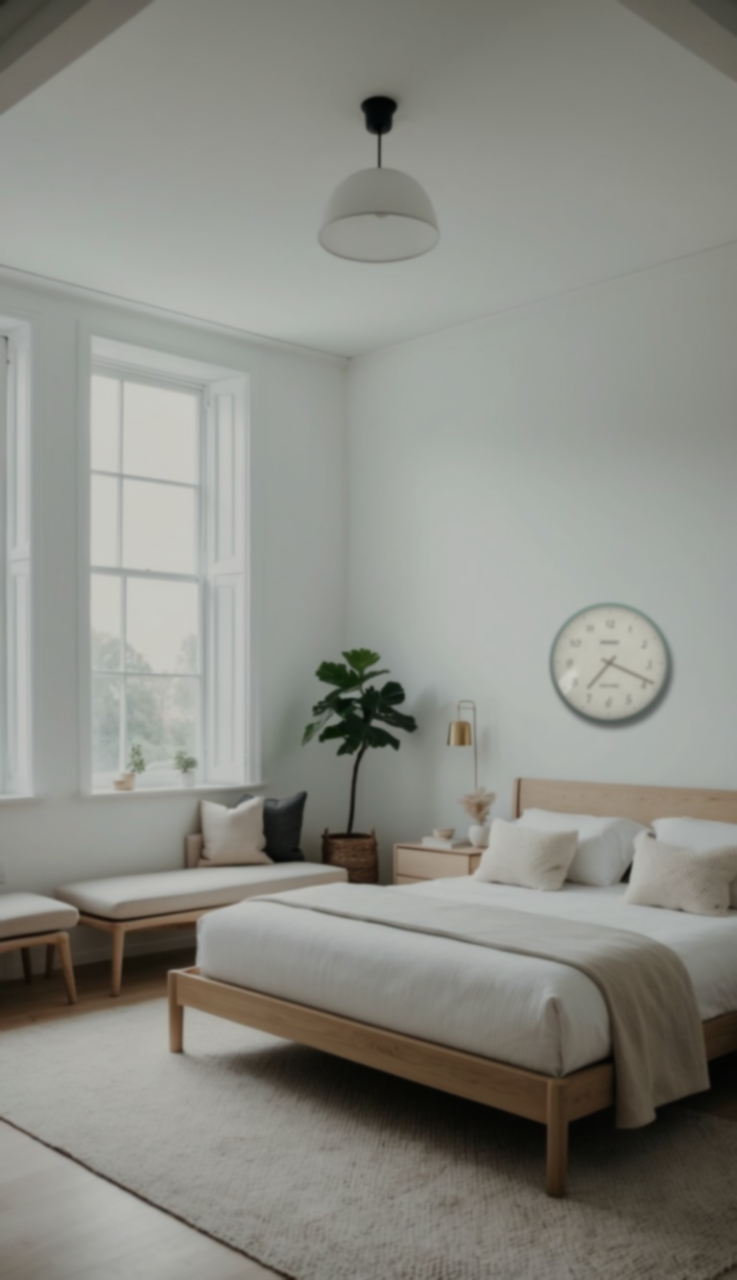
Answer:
7:19
